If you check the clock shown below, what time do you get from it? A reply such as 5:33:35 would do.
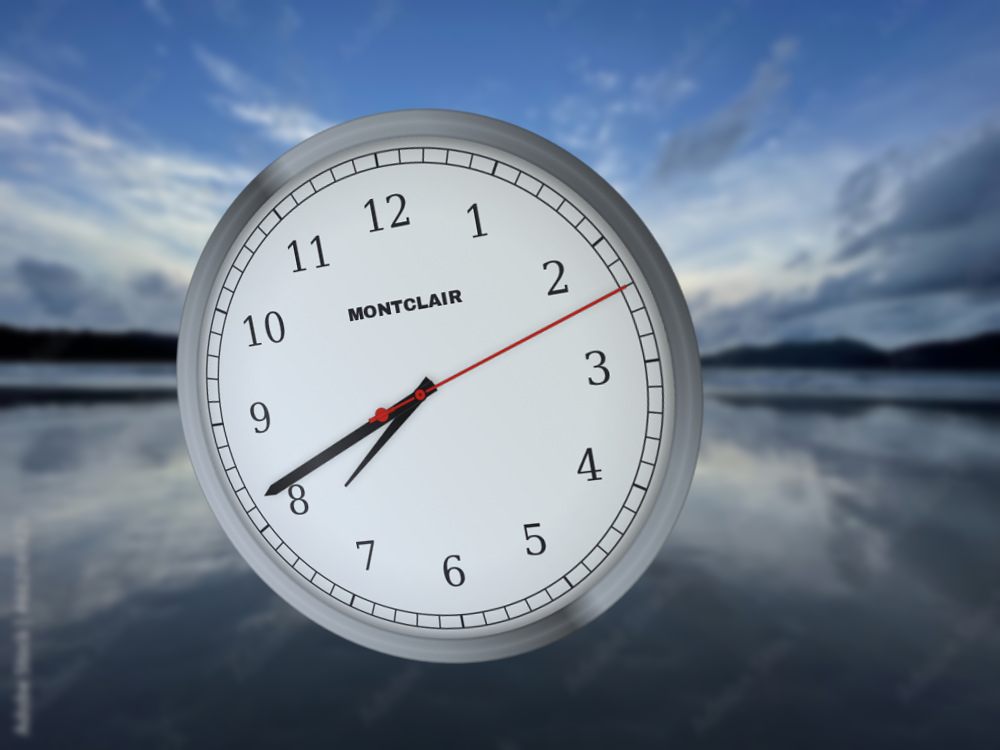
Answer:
7:41:12
